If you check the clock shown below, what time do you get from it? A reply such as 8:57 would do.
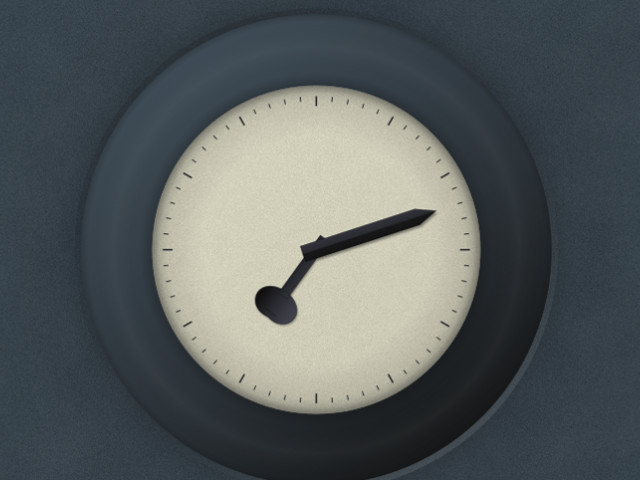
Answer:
7:12
